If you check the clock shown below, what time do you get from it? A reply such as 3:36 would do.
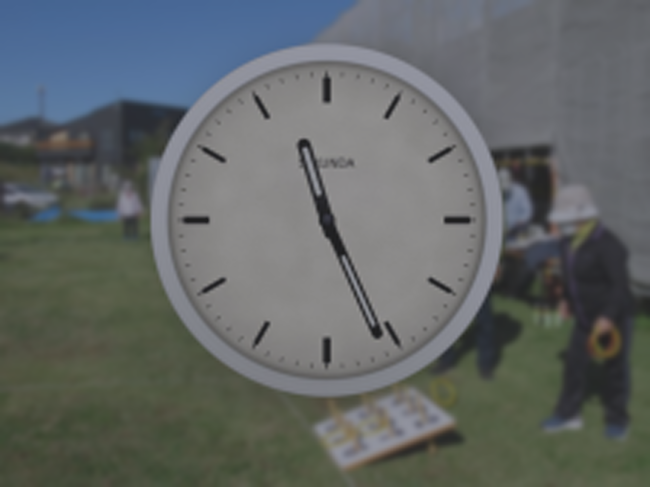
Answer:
11:26
